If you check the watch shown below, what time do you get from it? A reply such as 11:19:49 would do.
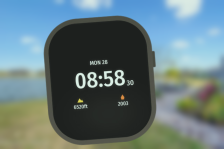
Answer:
8:58:30
